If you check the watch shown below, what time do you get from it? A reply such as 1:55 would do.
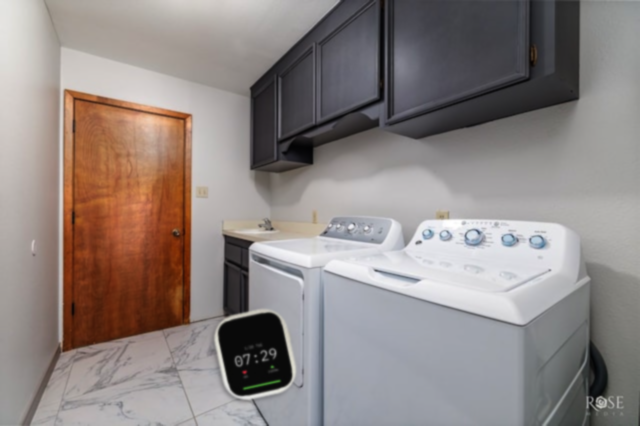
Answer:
7:29
